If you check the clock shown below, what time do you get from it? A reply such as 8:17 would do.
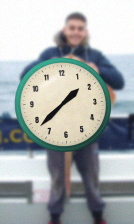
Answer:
1:38
